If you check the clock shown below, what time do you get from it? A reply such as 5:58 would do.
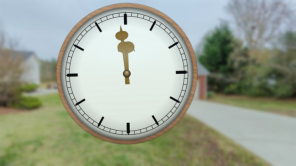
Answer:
11:59
